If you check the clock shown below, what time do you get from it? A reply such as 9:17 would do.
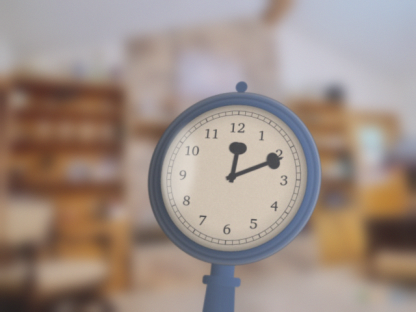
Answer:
12:11
